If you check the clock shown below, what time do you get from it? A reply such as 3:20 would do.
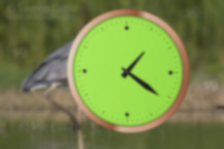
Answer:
1:21
